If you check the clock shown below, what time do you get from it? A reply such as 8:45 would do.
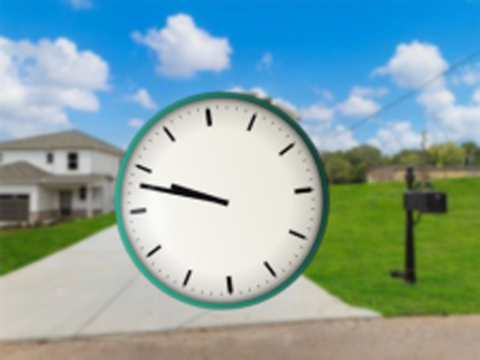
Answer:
9:48
